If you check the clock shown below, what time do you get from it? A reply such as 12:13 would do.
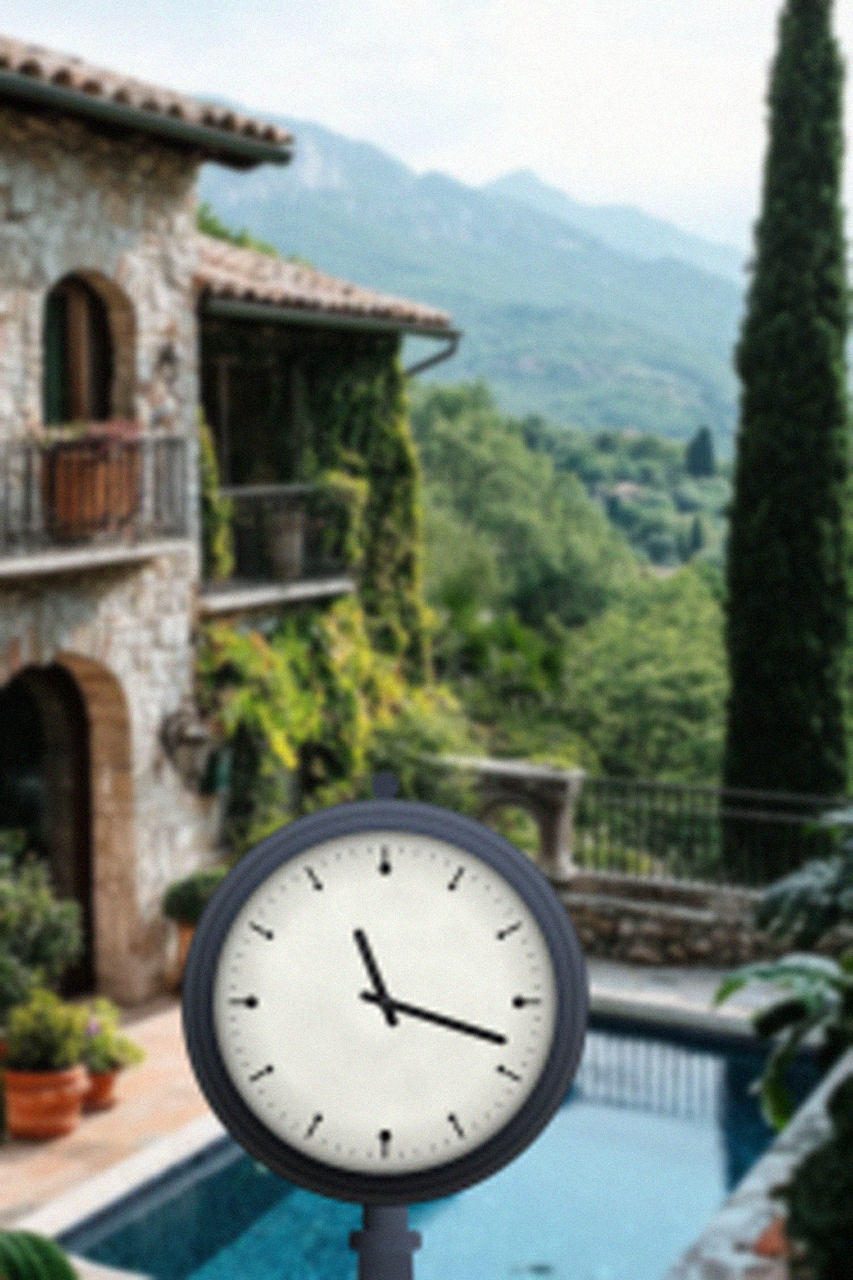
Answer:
11:18
